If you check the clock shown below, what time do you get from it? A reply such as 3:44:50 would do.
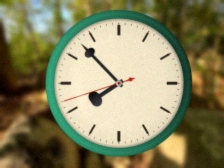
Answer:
7:52:42
